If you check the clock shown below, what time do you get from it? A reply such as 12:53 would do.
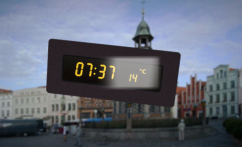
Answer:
7:37
